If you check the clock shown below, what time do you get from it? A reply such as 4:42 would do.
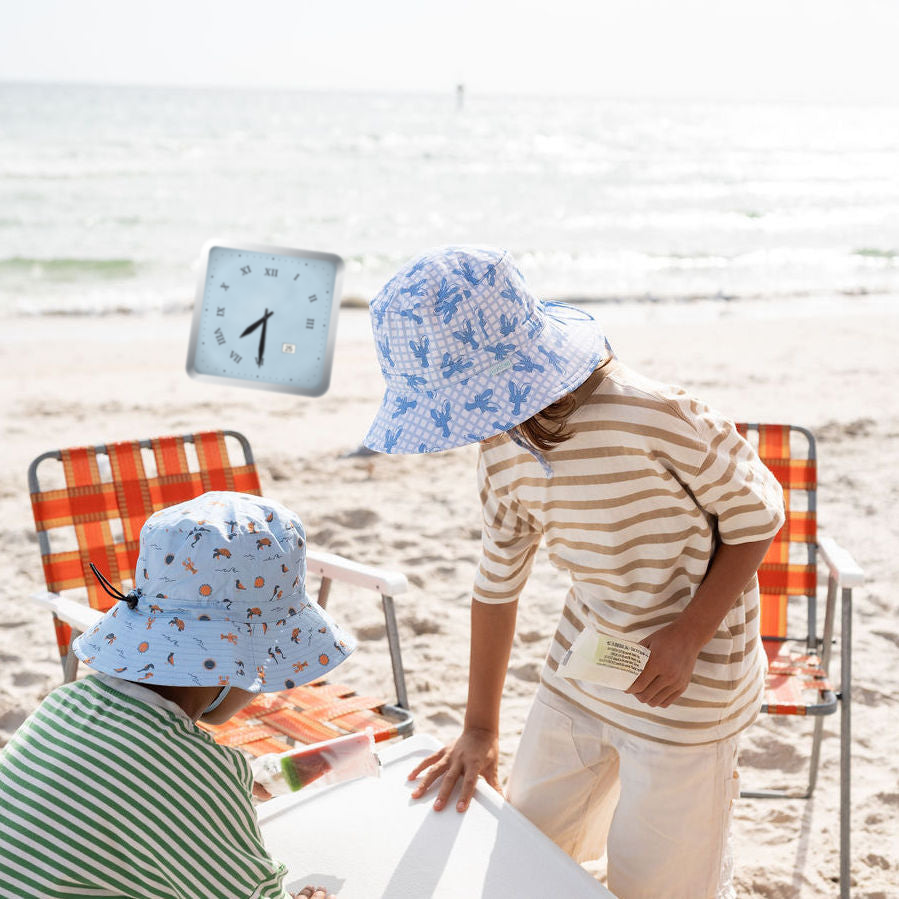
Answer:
7:30
